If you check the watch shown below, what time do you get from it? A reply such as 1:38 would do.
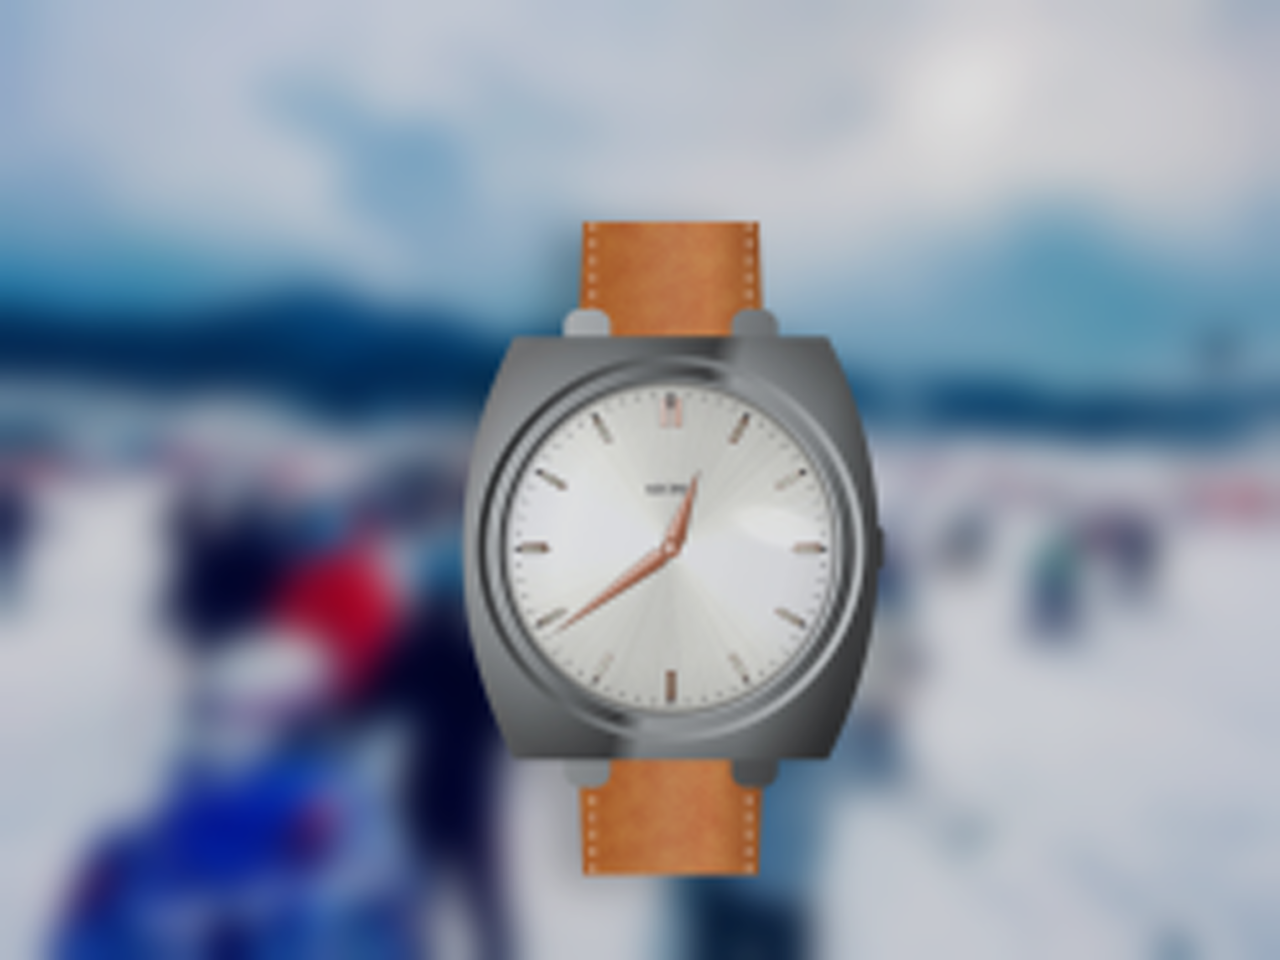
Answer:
12:39
